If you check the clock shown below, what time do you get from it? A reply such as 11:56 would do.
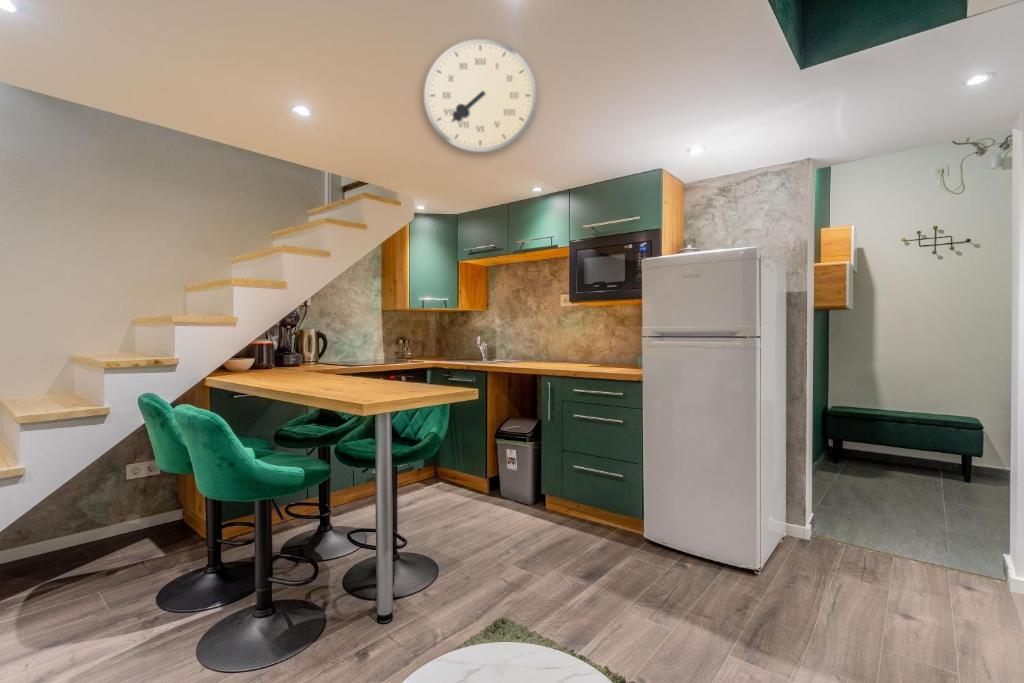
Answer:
7:38
